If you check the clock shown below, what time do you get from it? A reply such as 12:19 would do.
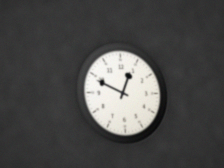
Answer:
12:49
